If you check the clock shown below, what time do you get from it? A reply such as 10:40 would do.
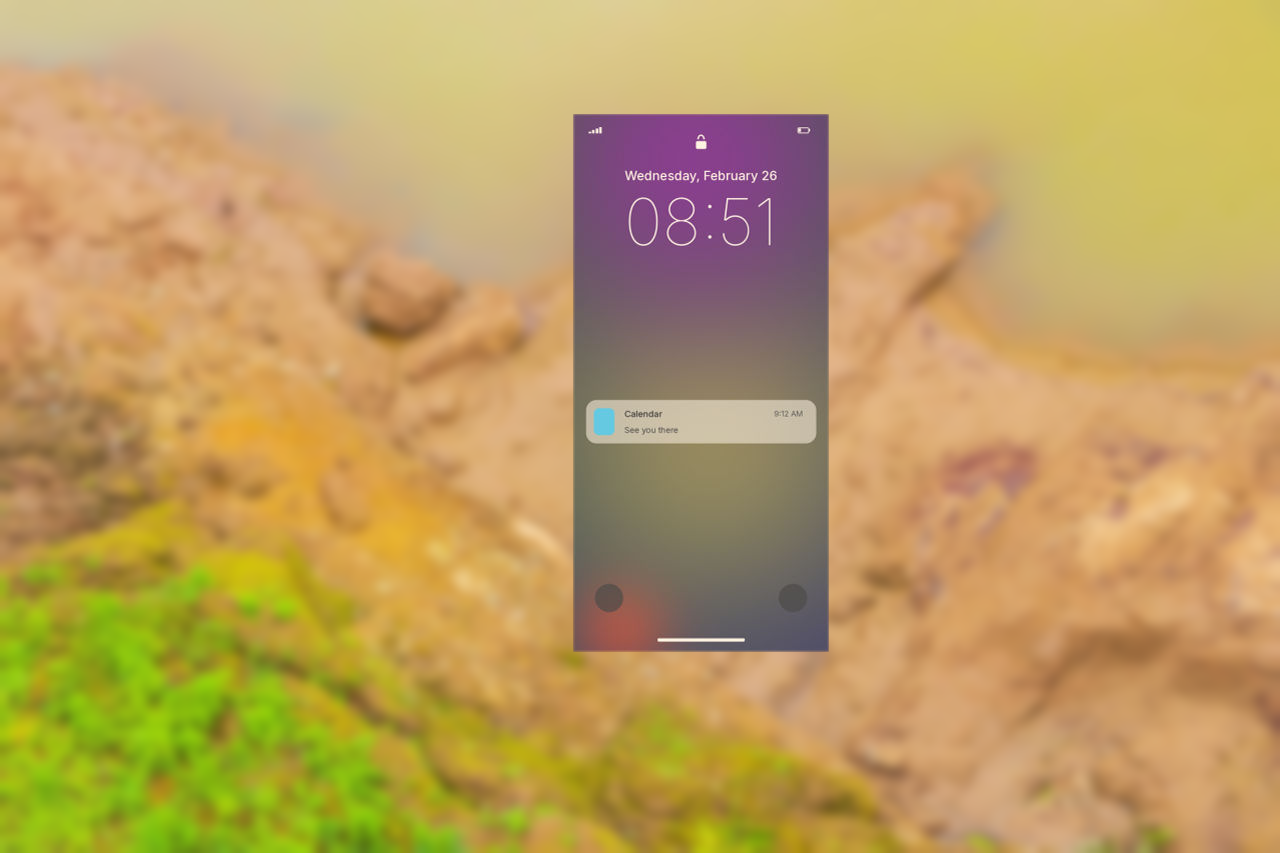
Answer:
8:51
